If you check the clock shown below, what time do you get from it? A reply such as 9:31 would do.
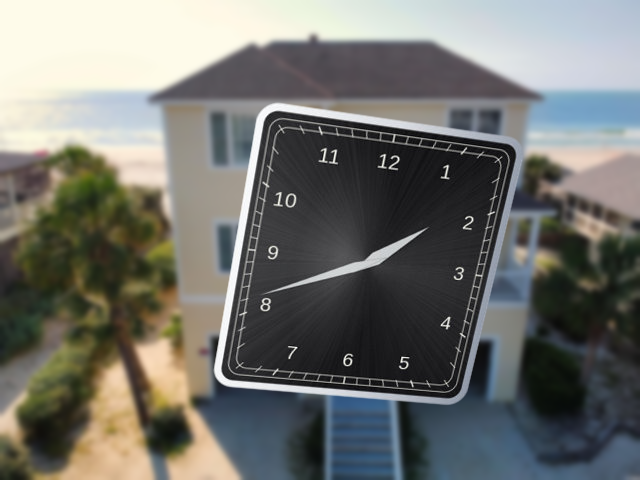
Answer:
1:41
